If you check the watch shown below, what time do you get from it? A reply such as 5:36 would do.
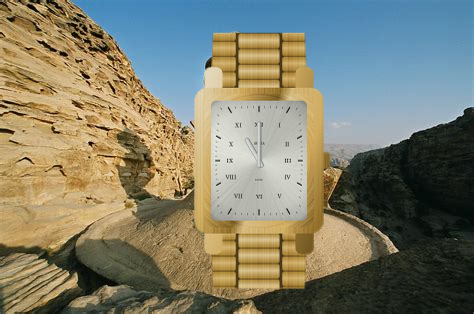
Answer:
11:00
